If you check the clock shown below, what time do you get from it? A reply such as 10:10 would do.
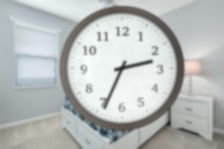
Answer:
2:34
